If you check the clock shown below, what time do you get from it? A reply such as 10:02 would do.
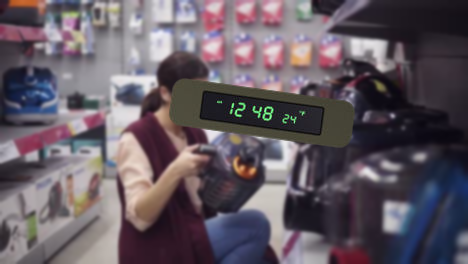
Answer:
12:48
